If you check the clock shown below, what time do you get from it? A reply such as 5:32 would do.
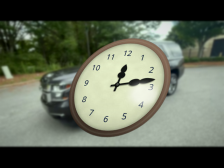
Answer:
12:13
